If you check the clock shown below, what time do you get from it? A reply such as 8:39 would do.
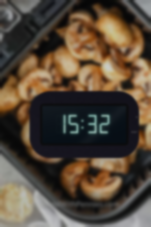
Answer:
15:32
